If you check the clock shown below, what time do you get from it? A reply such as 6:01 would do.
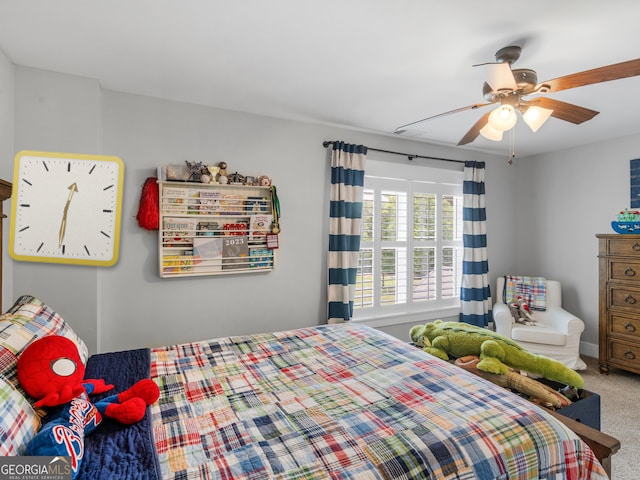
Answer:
12:31
